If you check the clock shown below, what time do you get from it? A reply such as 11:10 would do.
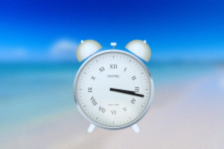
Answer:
3:17
